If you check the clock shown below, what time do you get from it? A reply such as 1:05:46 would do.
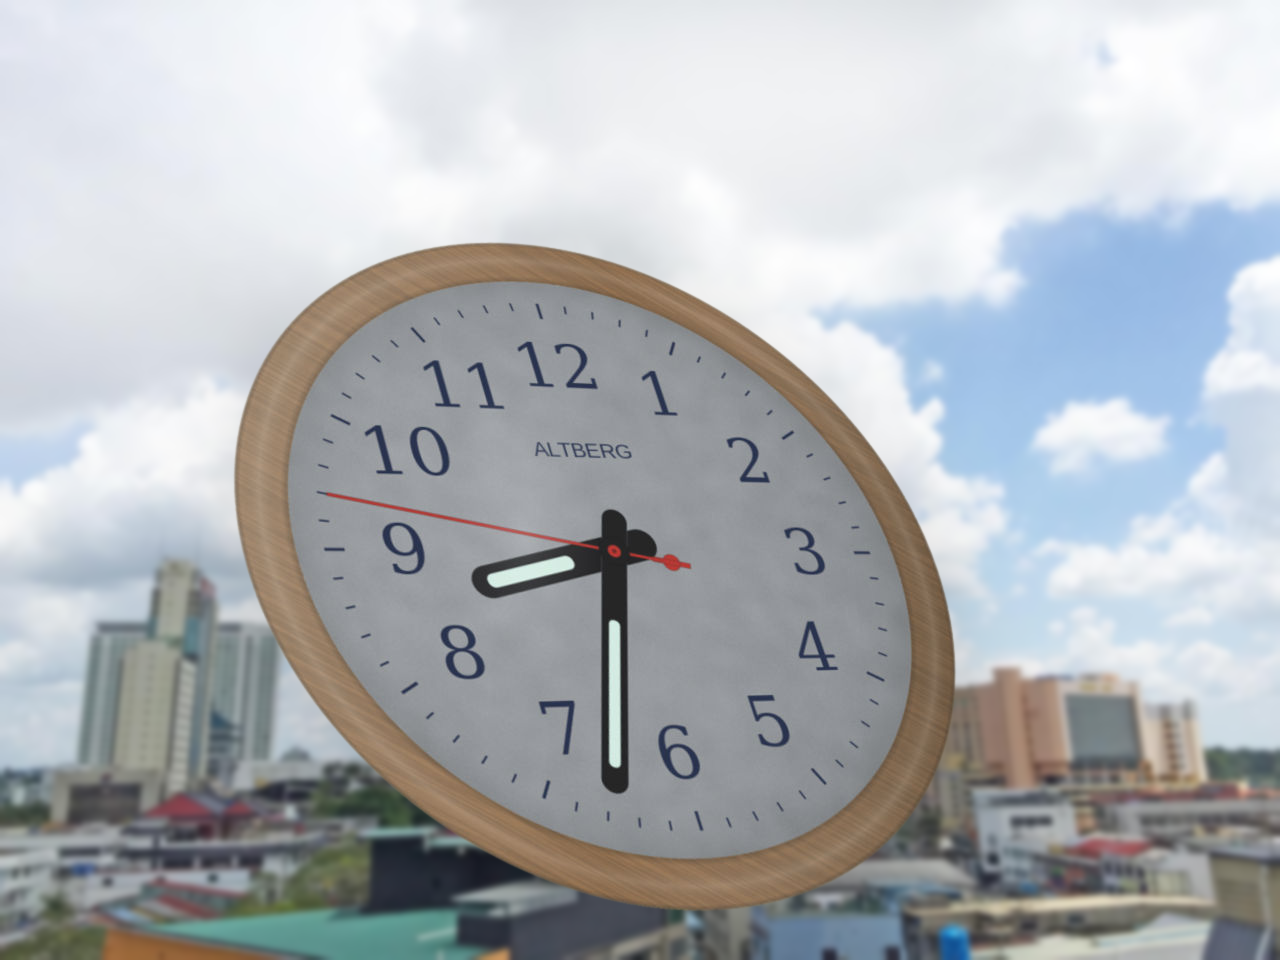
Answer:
8:32:47
